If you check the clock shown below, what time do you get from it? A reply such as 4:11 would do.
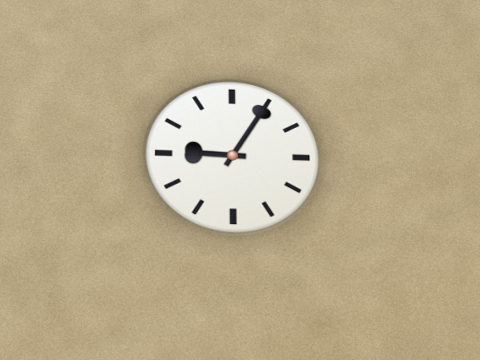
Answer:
9:05
